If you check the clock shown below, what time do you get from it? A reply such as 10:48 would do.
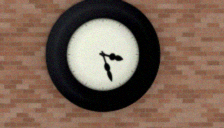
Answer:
3:27
